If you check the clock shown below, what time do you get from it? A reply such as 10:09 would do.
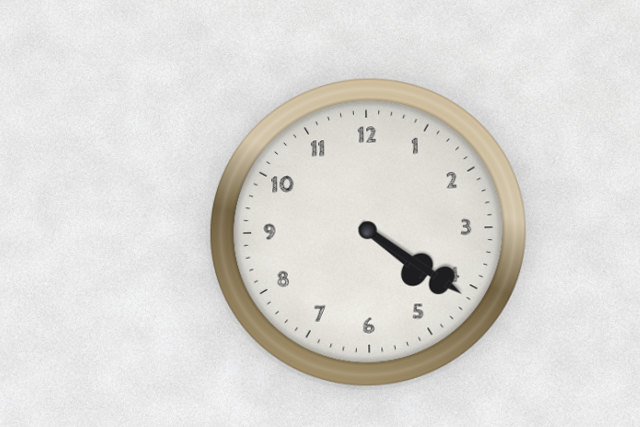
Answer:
4:21
